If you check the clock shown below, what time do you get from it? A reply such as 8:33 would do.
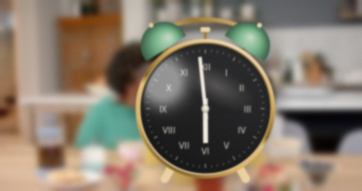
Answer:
5:59
